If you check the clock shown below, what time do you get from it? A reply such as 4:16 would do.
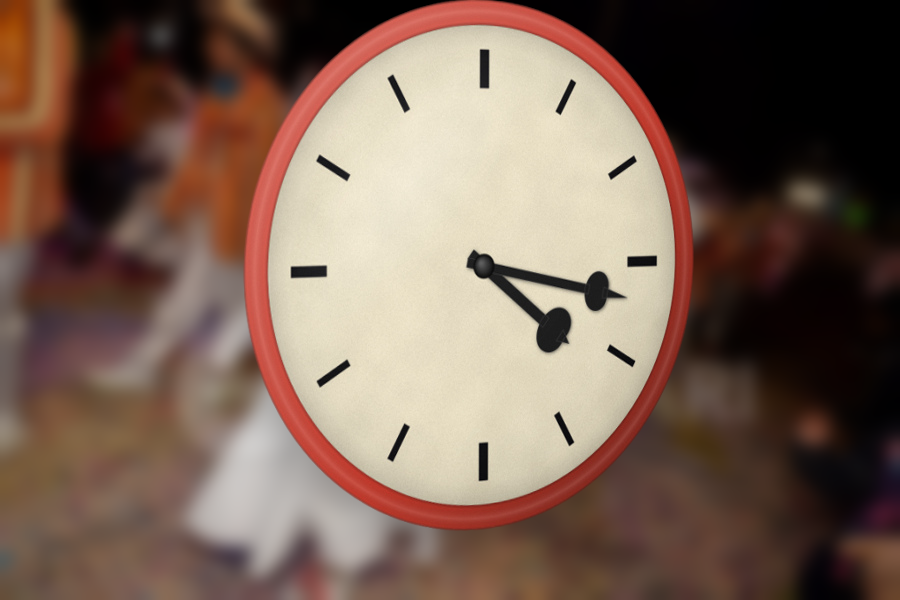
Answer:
4:17
